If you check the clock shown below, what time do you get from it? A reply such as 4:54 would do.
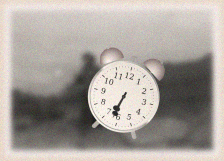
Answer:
6:32
